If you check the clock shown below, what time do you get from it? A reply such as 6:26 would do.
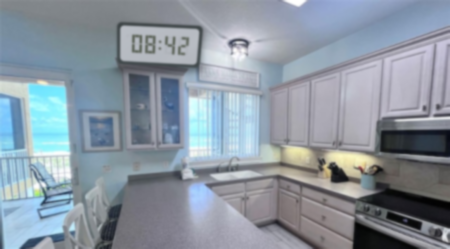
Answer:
8:42
